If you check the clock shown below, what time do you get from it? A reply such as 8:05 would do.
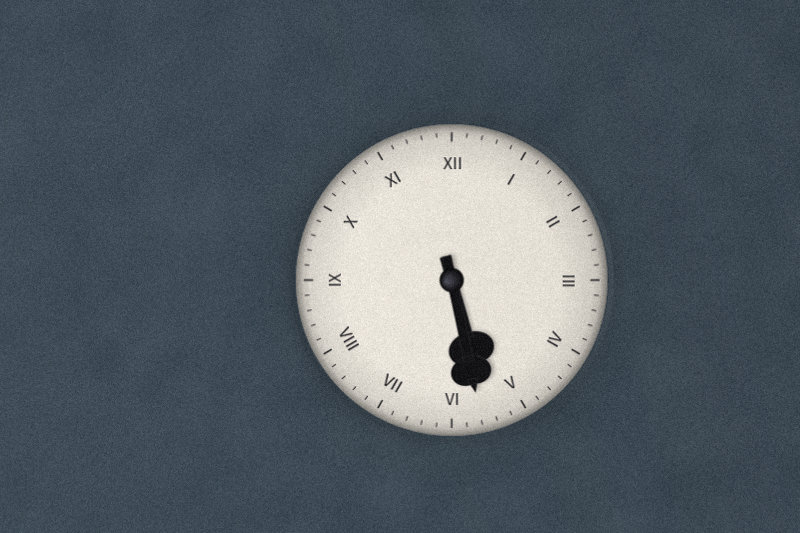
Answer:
5:28
